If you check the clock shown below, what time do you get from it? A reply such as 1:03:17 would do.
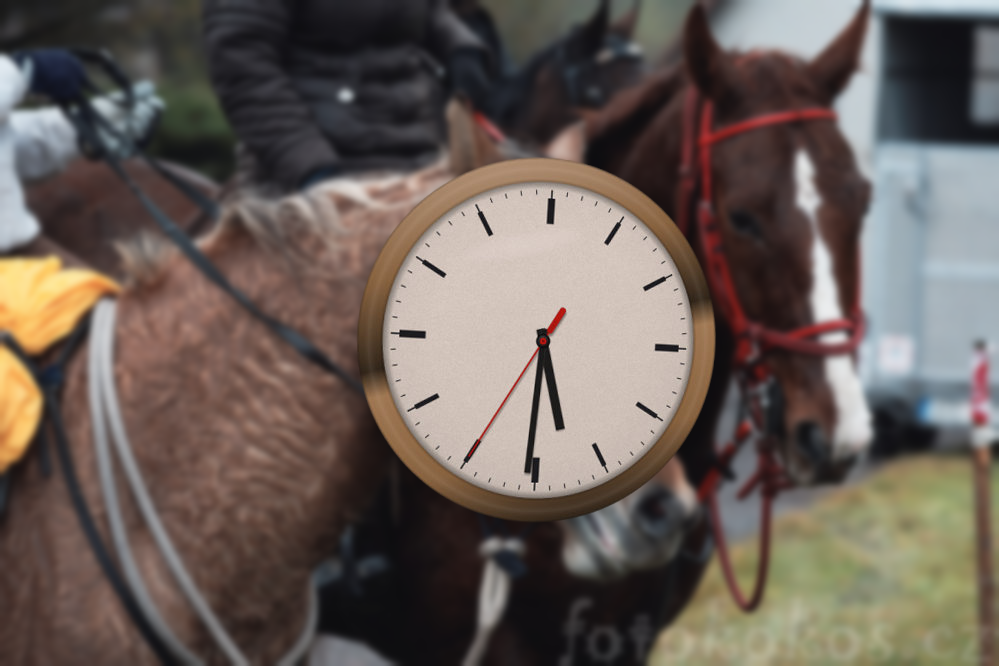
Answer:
5:30:35
